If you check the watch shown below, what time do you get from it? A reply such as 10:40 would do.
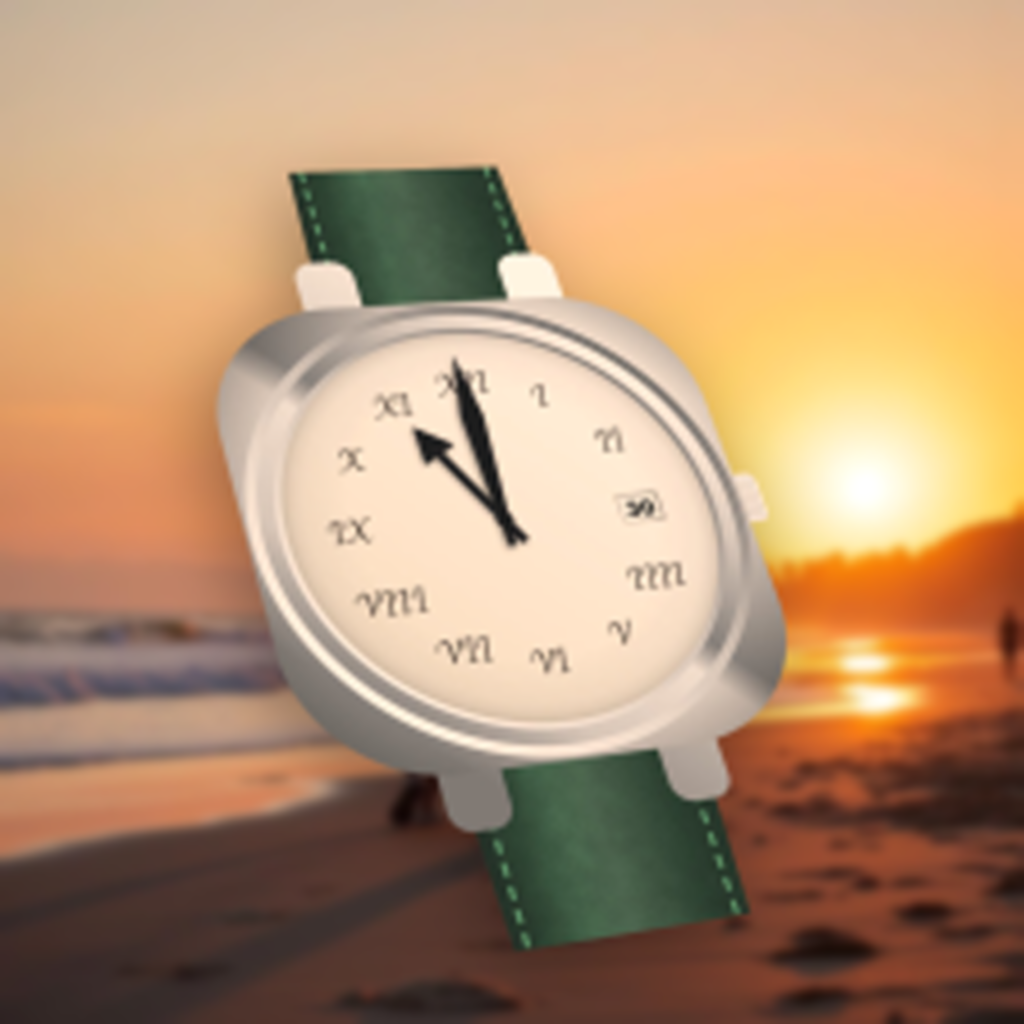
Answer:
11:00
